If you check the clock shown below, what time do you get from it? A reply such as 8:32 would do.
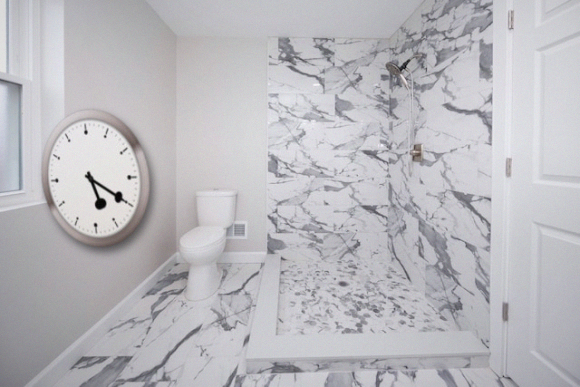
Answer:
5:20
